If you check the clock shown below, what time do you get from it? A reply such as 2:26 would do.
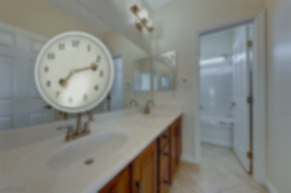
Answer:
7:12
